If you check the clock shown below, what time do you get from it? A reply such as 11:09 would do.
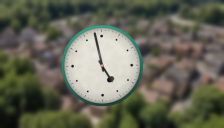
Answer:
4:58
